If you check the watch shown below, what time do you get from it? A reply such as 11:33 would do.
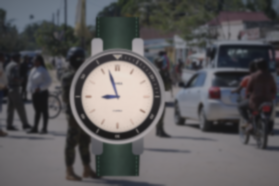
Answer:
8:57
